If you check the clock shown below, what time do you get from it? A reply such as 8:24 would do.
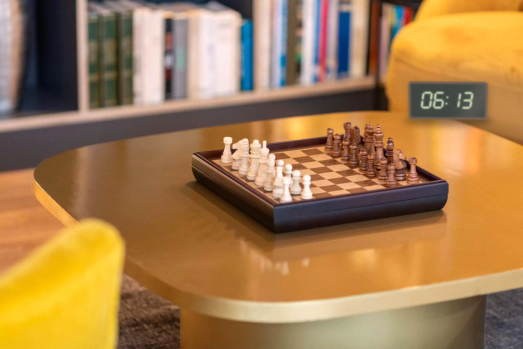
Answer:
6:13
